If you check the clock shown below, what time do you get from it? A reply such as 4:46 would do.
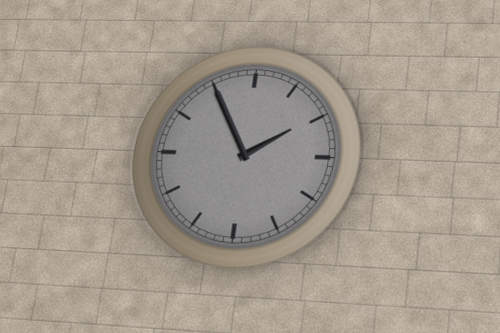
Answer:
1:55
